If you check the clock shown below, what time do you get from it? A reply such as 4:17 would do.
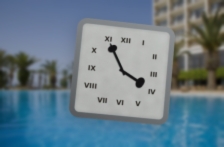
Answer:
3:55
